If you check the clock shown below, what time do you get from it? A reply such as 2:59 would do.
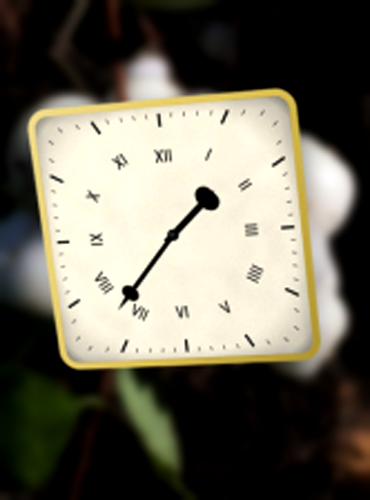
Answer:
1:37
